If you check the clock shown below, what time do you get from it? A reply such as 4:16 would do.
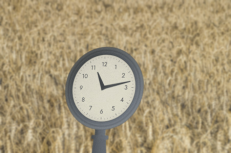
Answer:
11:13
